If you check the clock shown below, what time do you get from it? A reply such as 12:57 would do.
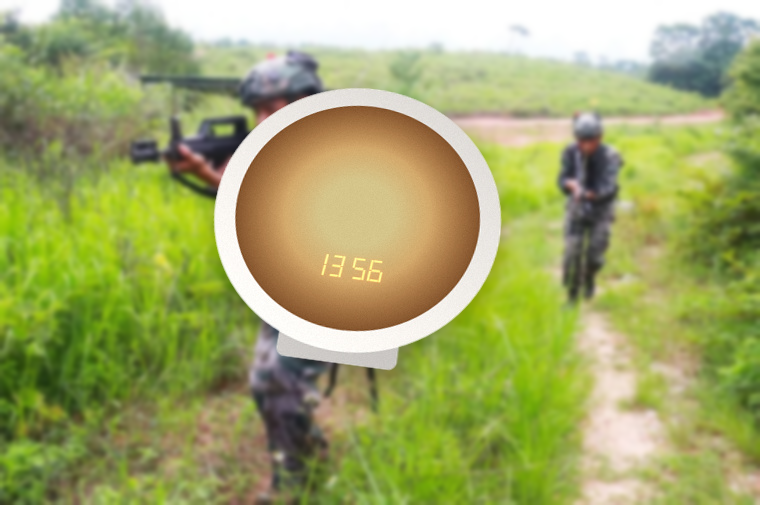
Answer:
13:56
